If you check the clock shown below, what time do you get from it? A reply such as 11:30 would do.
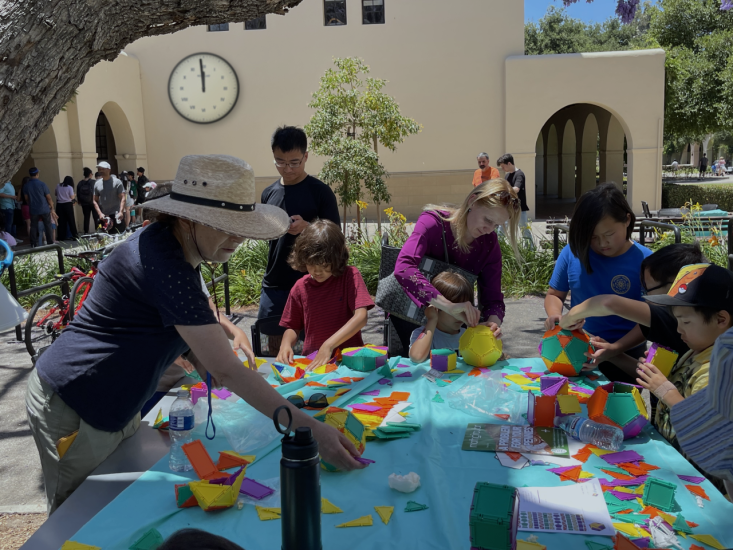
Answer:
11:59
